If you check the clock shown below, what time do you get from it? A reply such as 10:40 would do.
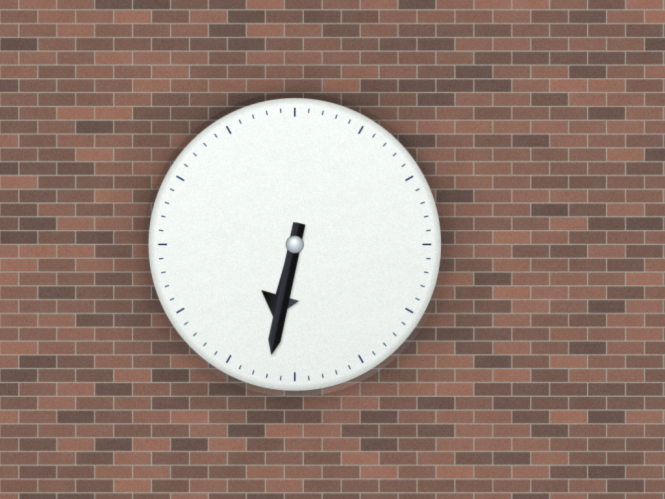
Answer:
6:32
